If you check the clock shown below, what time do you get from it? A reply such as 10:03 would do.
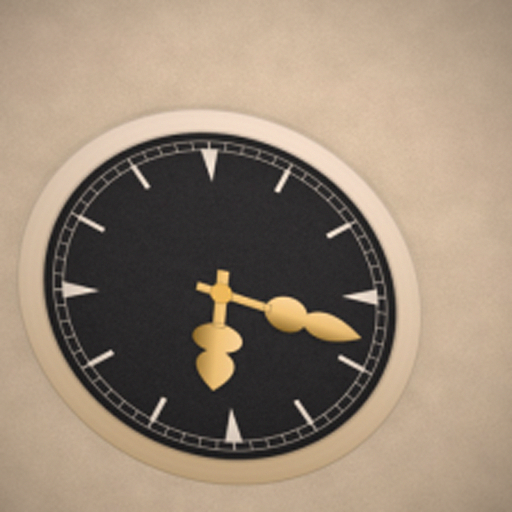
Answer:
6:18
